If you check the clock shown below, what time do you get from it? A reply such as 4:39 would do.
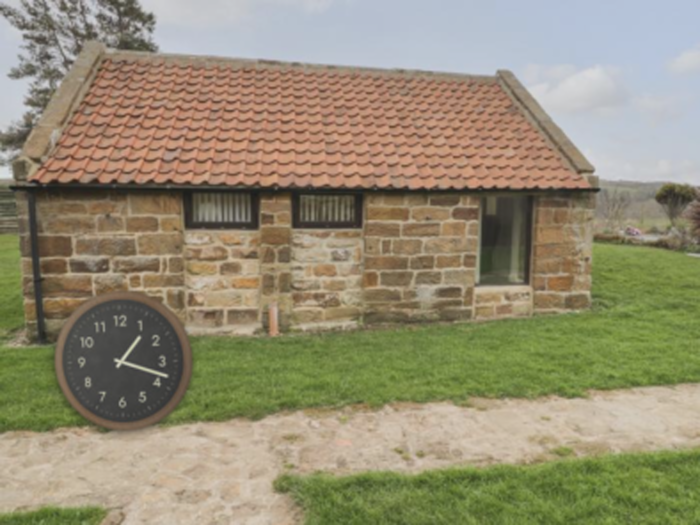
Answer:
1:18
